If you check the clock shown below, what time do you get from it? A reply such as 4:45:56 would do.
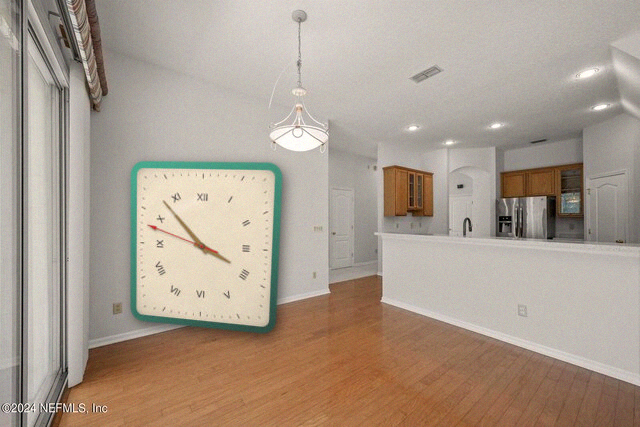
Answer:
3:52:48
